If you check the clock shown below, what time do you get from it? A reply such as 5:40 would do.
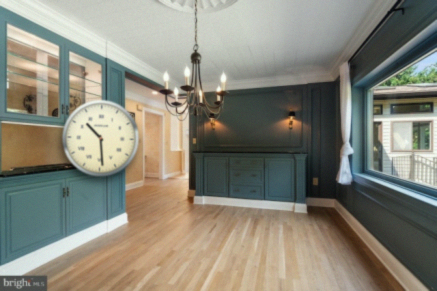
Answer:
10:29
